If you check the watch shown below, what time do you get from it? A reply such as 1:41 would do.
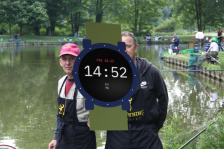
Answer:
14:52
